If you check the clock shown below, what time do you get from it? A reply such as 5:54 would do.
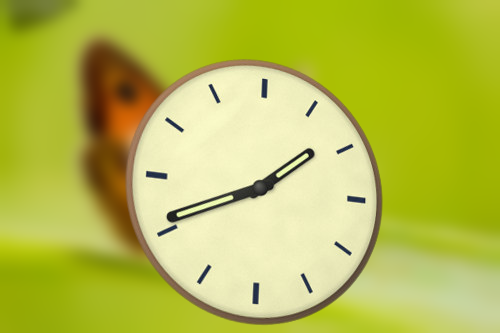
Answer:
1:41
